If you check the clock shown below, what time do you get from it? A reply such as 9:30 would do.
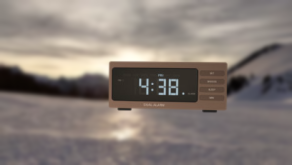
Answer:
4:38
